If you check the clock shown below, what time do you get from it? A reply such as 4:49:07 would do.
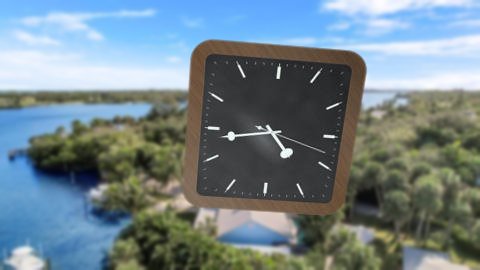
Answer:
4:43:18
